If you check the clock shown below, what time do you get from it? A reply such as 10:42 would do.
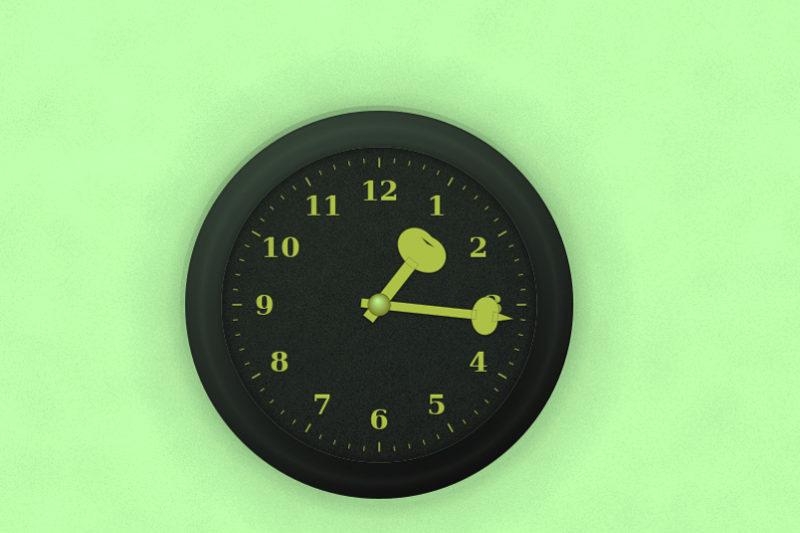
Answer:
1:16
